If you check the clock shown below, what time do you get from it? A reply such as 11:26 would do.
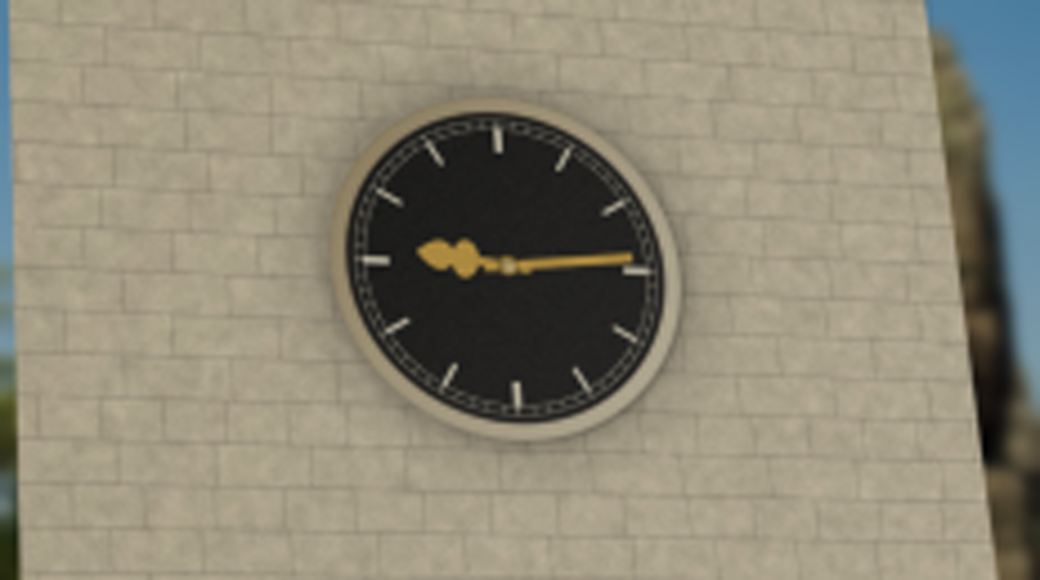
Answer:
9:14
